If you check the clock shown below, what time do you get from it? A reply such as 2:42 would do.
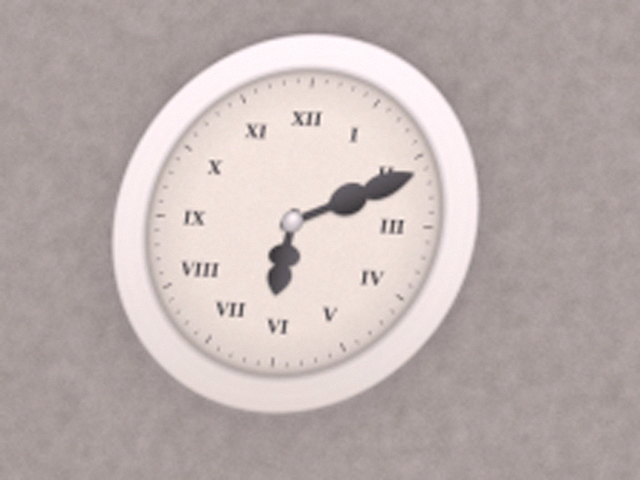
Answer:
6:11
